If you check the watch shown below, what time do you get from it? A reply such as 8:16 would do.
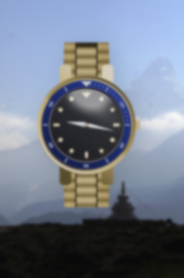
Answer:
9:17
